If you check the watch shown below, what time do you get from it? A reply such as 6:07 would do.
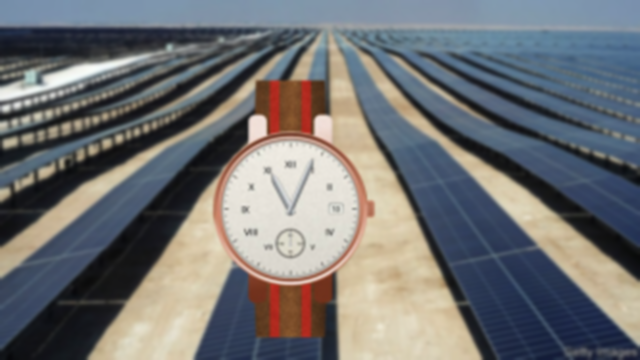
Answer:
11:04
